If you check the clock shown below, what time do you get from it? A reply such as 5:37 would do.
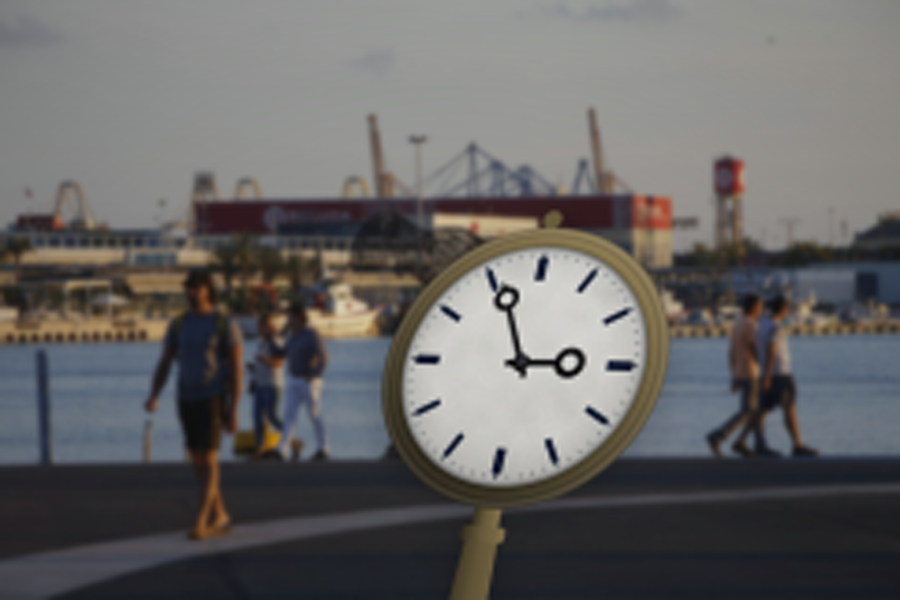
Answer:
2:56
